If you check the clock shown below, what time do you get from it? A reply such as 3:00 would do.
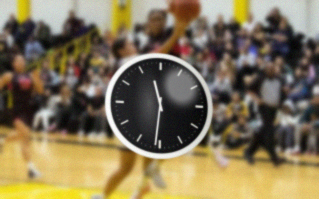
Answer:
11:31
